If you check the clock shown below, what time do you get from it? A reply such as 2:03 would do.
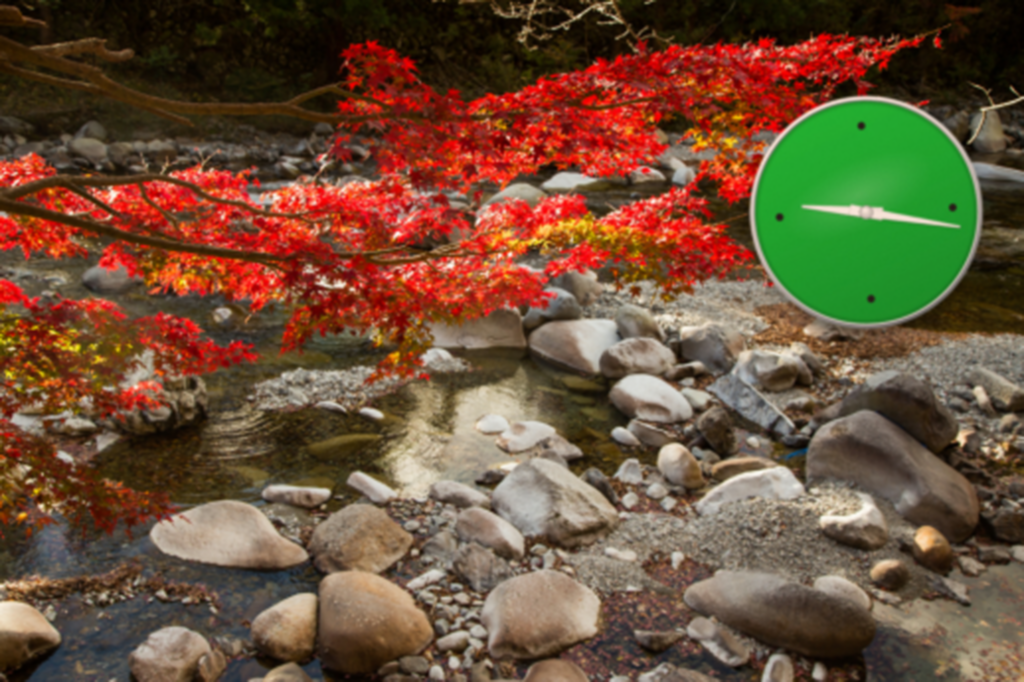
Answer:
9:17
